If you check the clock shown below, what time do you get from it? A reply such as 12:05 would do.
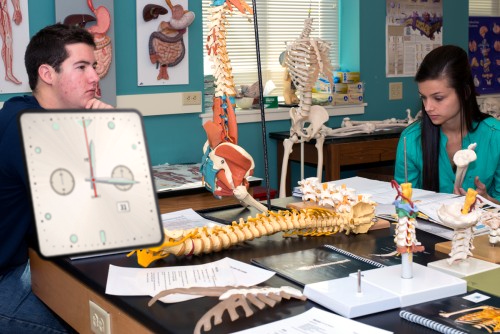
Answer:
12:16
